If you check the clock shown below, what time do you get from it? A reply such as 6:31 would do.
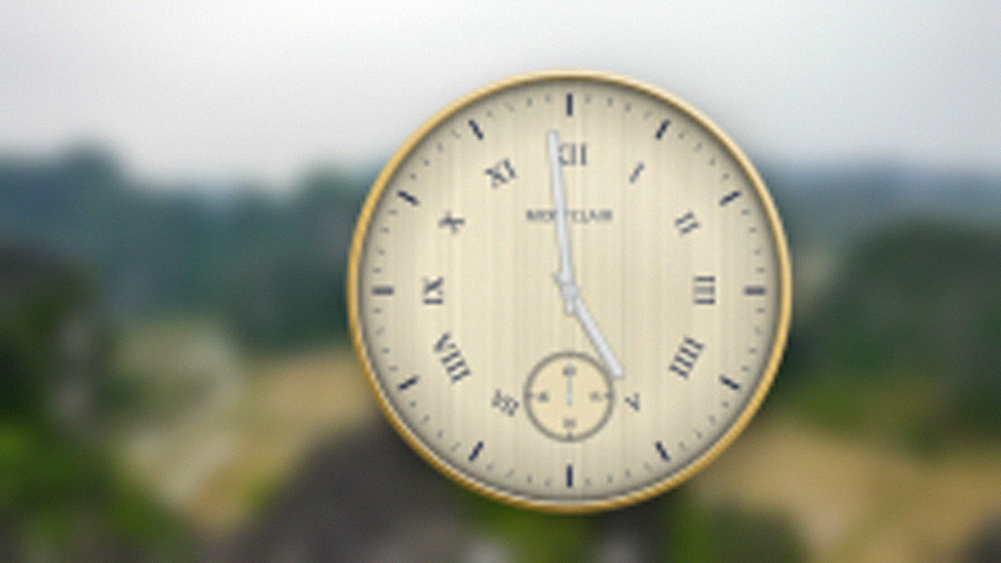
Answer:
4:59
